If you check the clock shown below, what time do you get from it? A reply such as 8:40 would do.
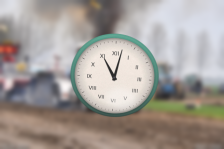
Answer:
11:02
